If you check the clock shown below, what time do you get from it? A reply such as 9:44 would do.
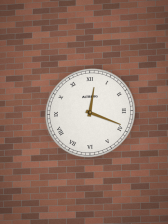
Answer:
12:19
